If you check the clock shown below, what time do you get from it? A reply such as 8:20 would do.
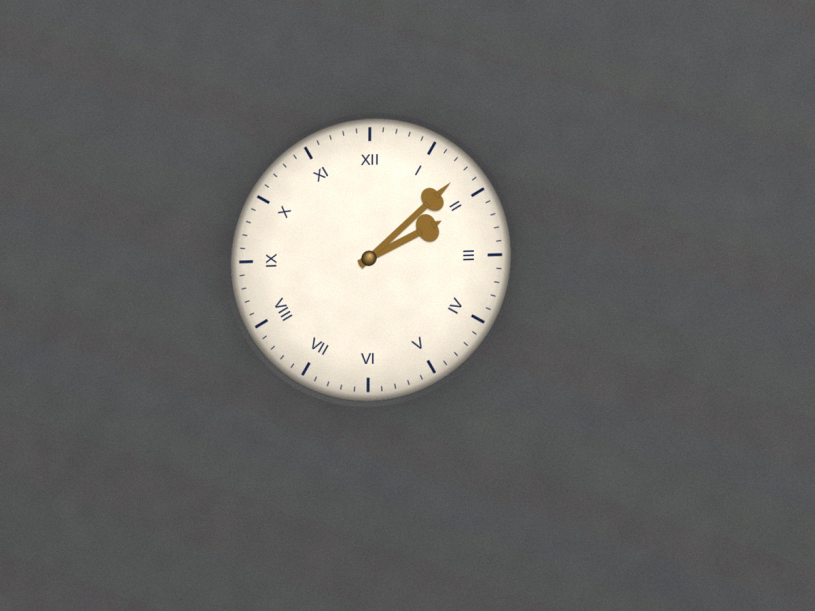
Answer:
2:08
